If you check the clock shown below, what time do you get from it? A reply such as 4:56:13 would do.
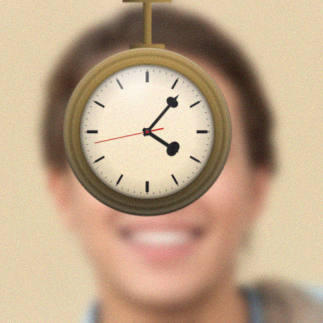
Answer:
4:06:43
